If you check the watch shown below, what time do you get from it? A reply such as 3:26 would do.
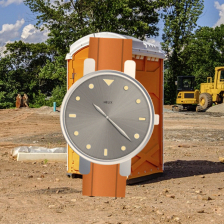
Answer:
10:22
